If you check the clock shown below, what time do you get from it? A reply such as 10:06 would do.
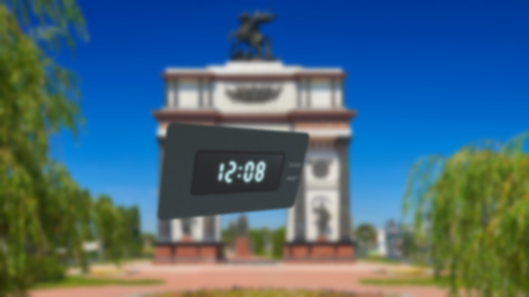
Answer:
12:08
